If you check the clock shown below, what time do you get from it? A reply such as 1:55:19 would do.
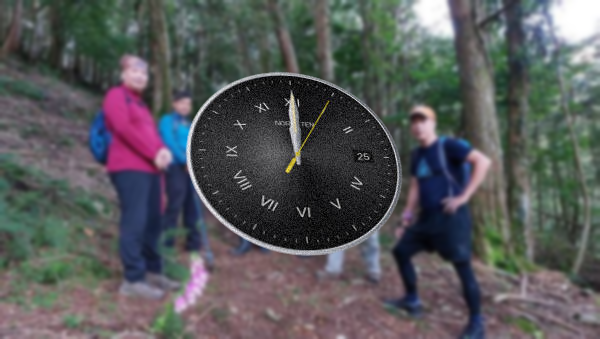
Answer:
12:00:05
